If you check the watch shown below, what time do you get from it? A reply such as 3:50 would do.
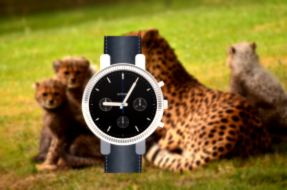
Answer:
9:05
